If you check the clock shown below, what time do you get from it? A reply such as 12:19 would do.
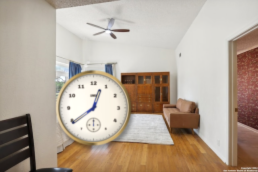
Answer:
12:39
